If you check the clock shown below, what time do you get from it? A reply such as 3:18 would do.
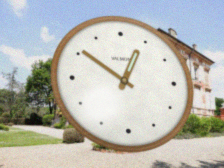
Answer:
12:51
